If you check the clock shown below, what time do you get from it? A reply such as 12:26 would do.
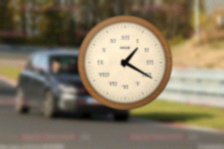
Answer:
1:20
